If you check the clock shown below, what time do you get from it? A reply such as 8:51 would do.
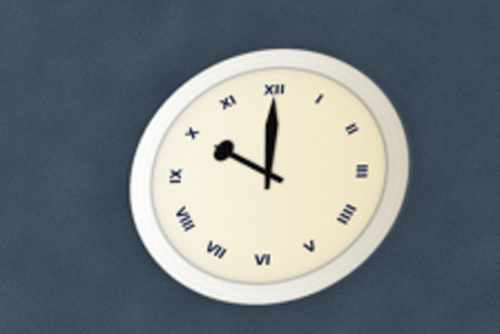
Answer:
10:00
